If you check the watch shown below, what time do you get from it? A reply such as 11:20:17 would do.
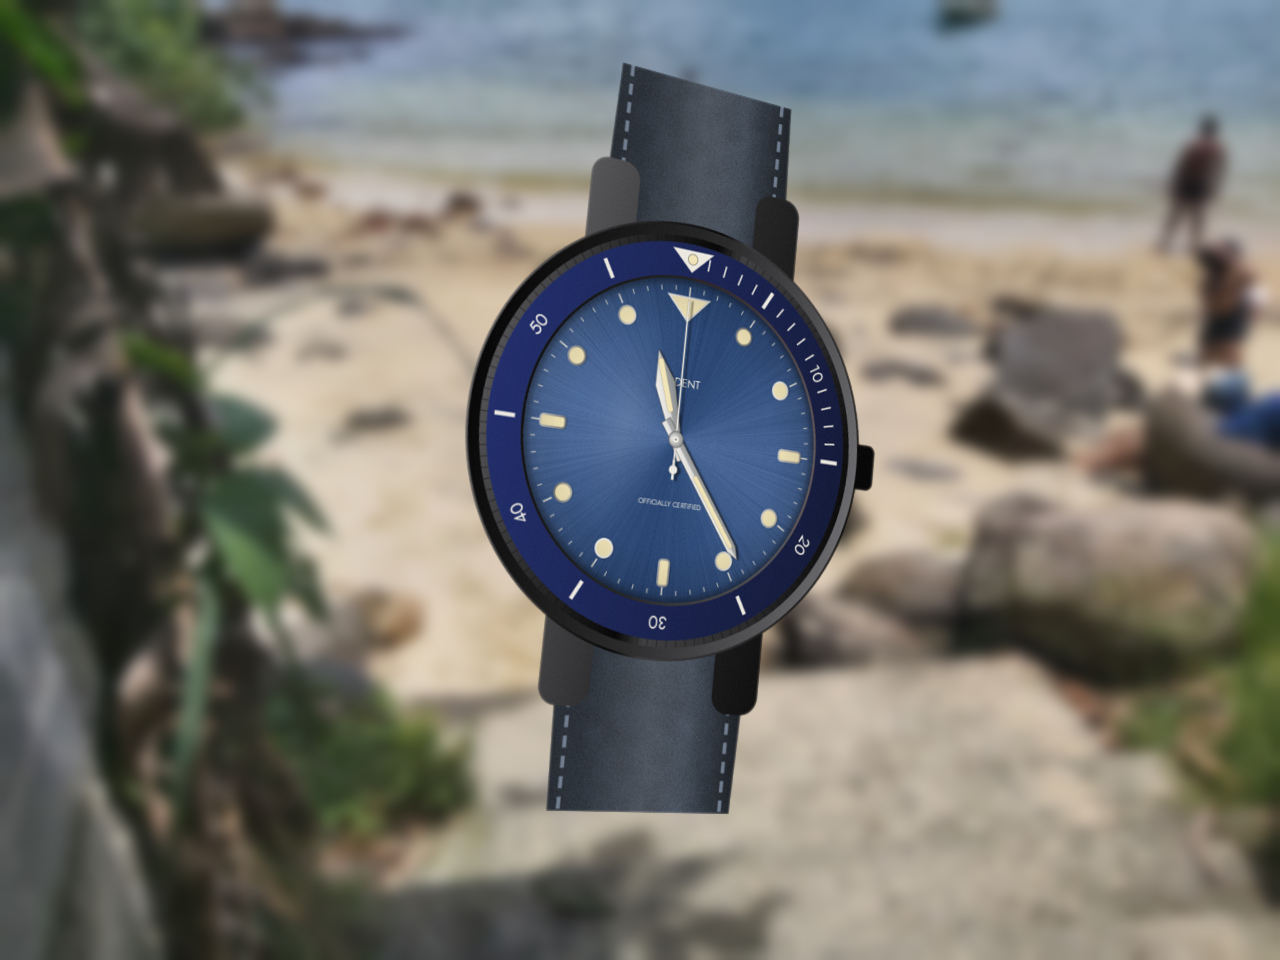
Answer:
11:24:00
